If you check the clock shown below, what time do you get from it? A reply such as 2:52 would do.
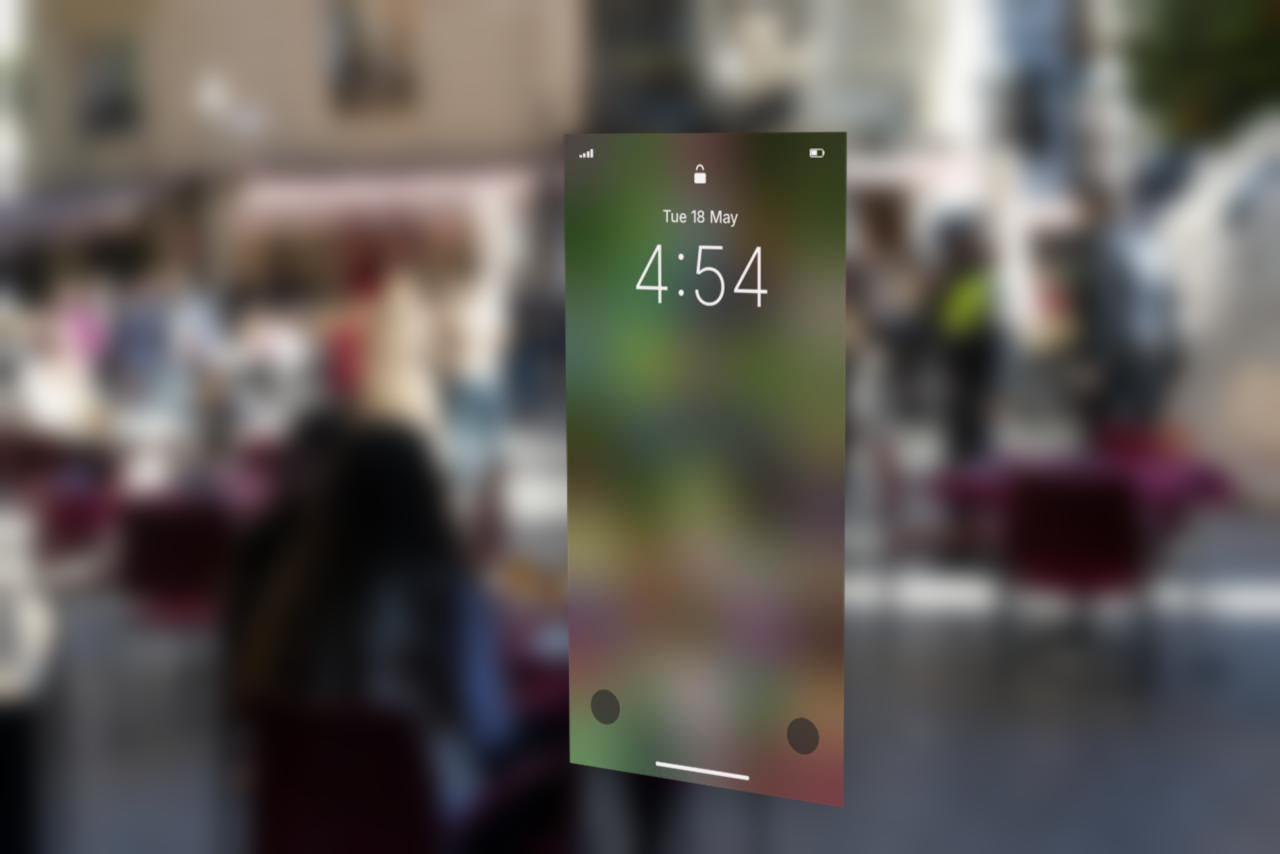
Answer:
4:54
